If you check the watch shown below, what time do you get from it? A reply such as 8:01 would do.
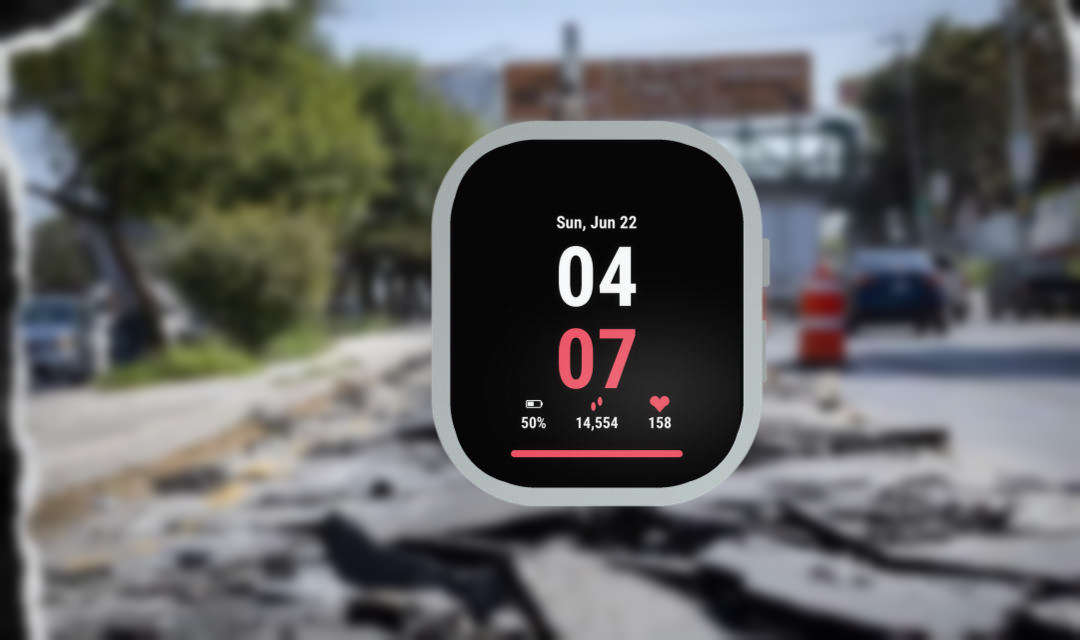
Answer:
4:07
